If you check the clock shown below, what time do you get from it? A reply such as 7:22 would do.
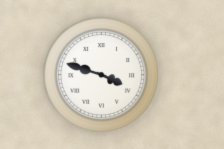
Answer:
3:48
